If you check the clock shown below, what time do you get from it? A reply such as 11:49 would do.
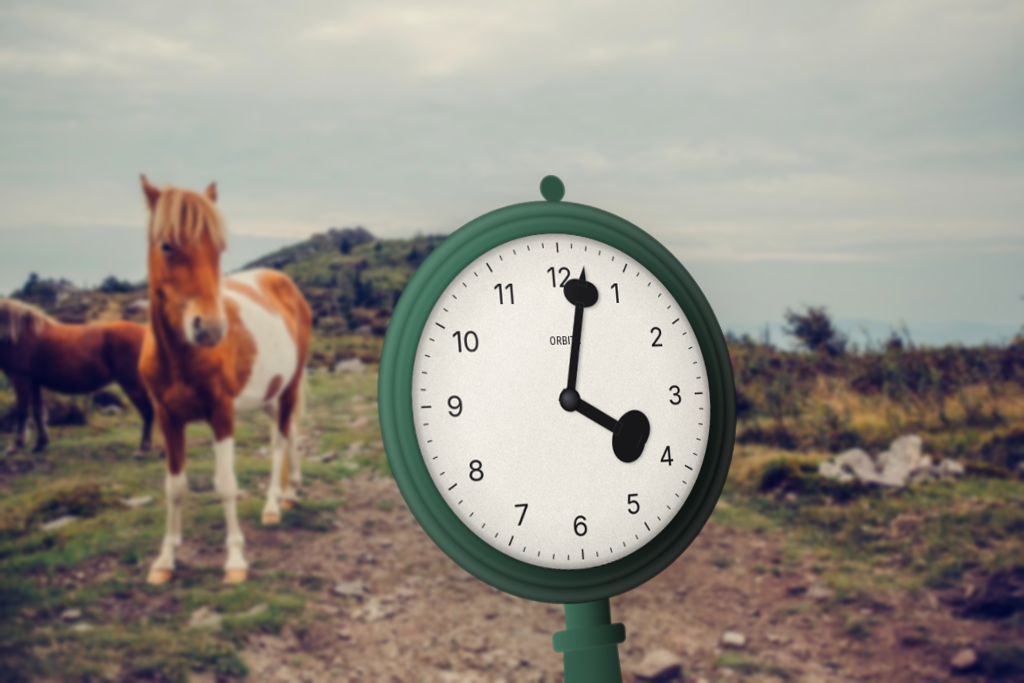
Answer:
4:02
